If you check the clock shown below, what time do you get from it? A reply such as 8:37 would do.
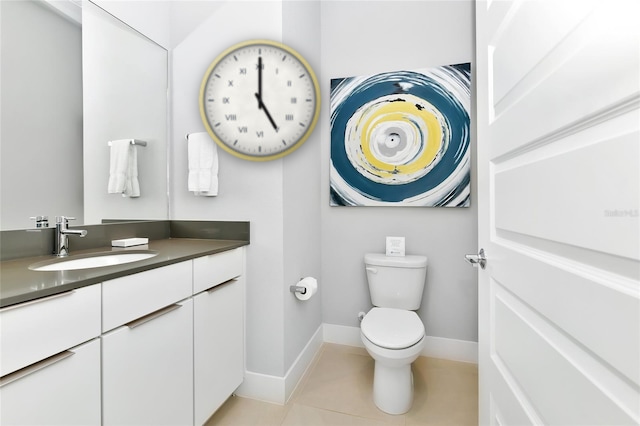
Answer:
5:00
